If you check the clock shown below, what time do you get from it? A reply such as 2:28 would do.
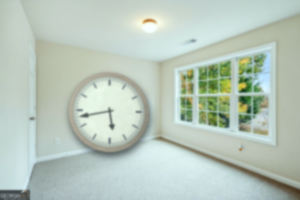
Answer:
5:43
